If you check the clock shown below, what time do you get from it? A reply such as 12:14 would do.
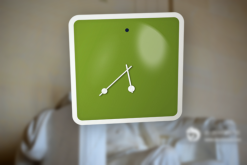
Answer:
5:38
